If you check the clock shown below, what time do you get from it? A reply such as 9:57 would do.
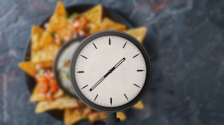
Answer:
1:38
